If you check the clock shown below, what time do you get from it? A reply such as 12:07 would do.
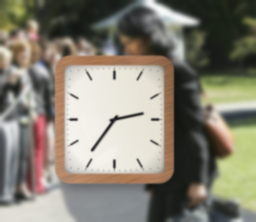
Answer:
2:36
